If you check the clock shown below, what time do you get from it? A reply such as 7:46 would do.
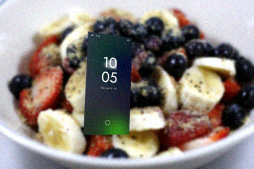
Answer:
10:05
